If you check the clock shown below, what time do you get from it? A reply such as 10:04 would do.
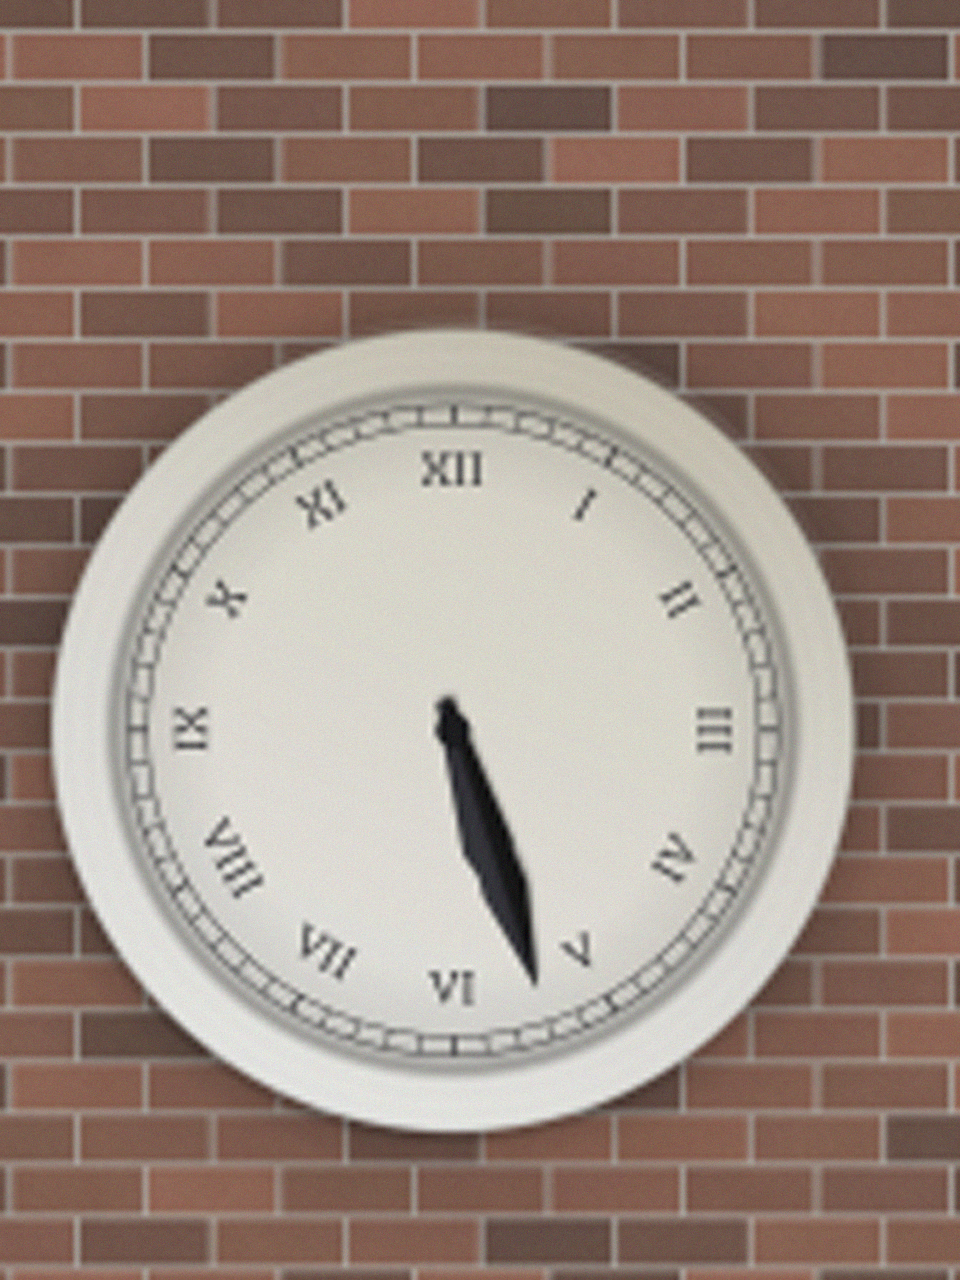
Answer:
5:27
